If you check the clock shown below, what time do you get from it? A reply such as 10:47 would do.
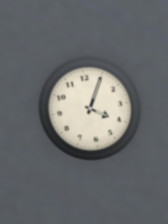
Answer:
4:05
